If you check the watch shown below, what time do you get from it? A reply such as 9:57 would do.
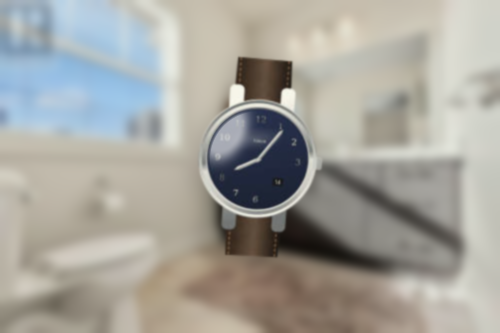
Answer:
8:06
